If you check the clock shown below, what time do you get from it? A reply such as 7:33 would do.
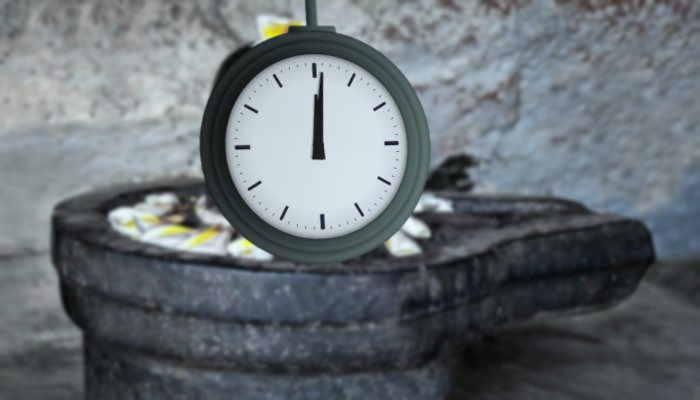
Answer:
12:01
